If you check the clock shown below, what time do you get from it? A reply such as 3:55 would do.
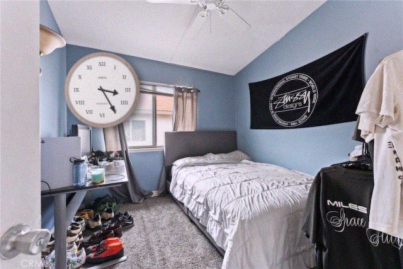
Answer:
3:25
